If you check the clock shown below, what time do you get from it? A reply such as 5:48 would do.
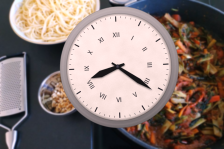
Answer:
8:21
